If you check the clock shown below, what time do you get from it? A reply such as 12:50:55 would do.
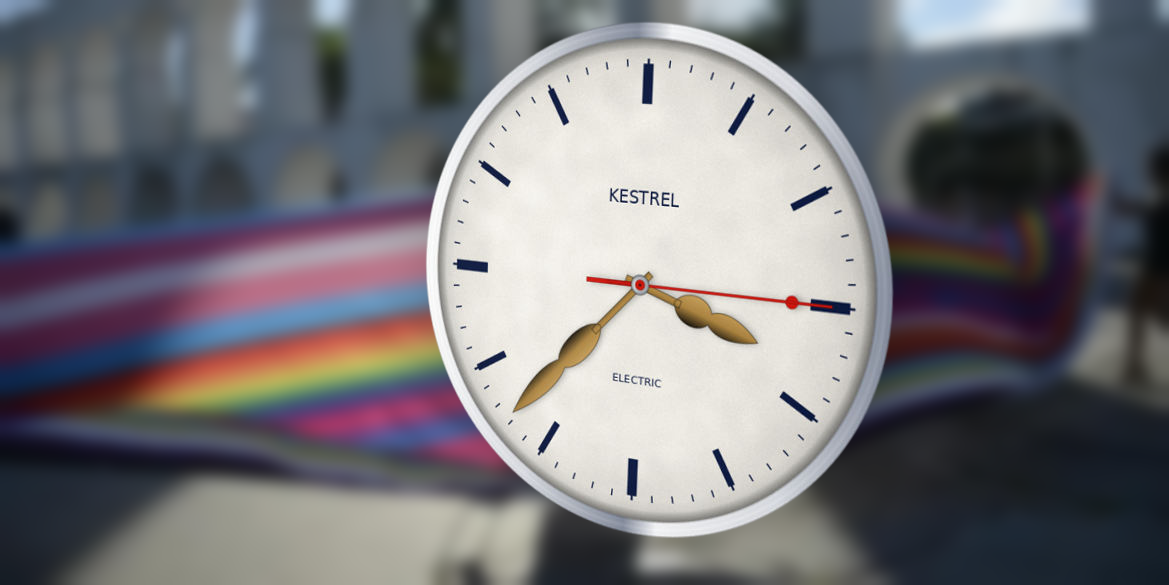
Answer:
3:37:15
